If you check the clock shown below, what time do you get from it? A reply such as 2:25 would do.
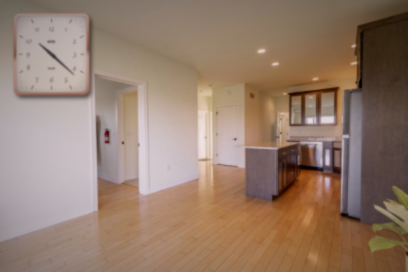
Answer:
10:22
